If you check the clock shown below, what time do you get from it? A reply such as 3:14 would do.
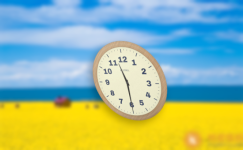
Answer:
11:30
